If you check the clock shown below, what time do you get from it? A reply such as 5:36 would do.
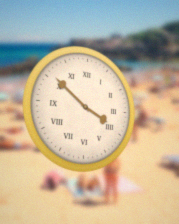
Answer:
3:51
